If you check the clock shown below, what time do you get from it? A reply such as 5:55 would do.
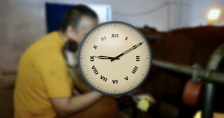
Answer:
9:10
